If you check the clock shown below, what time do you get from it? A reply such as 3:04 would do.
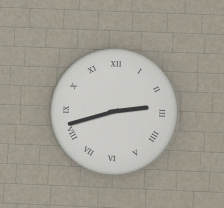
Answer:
2:42
